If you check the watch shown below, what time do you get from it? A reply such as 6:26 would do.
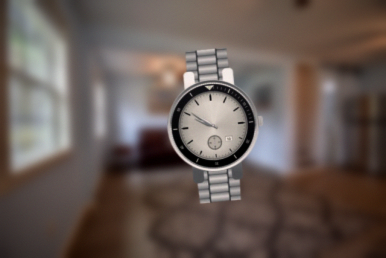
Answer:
9:51
